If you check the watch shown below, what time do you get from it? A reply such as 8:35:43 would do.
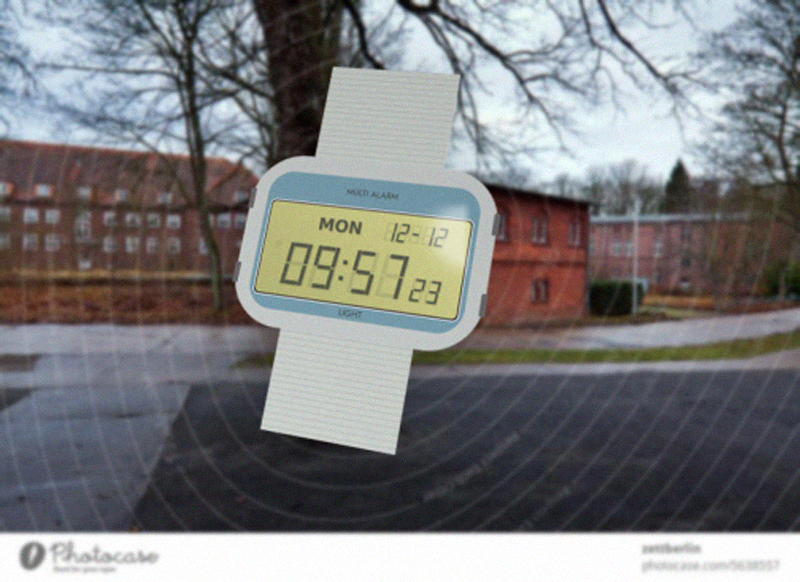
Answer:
9:57:23
